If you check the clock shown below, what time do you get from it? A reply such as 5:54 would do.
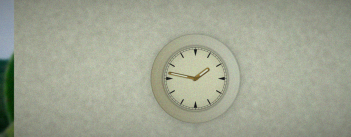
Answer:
1:47
